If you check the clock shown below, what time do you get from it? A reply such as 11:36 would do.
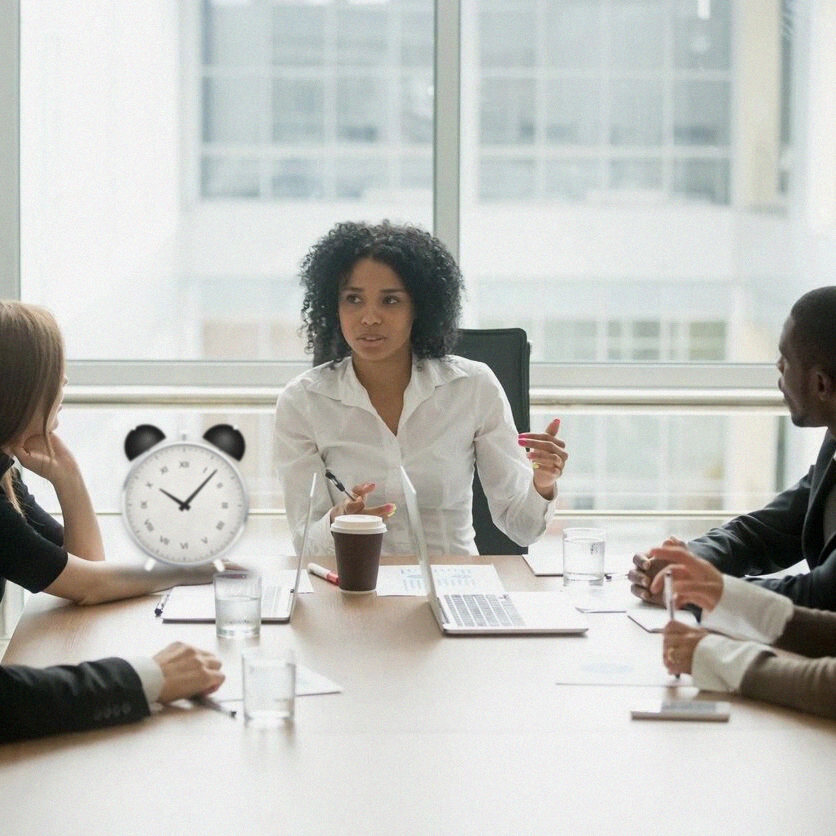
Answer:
10:07
